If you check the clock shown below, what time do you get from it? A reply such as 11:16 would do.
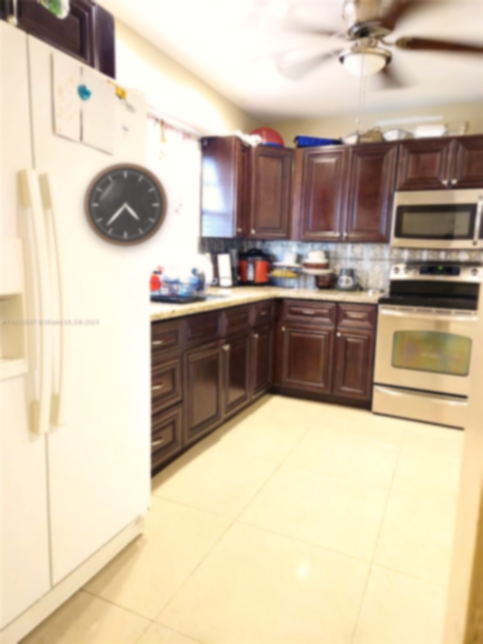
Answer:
4:37
